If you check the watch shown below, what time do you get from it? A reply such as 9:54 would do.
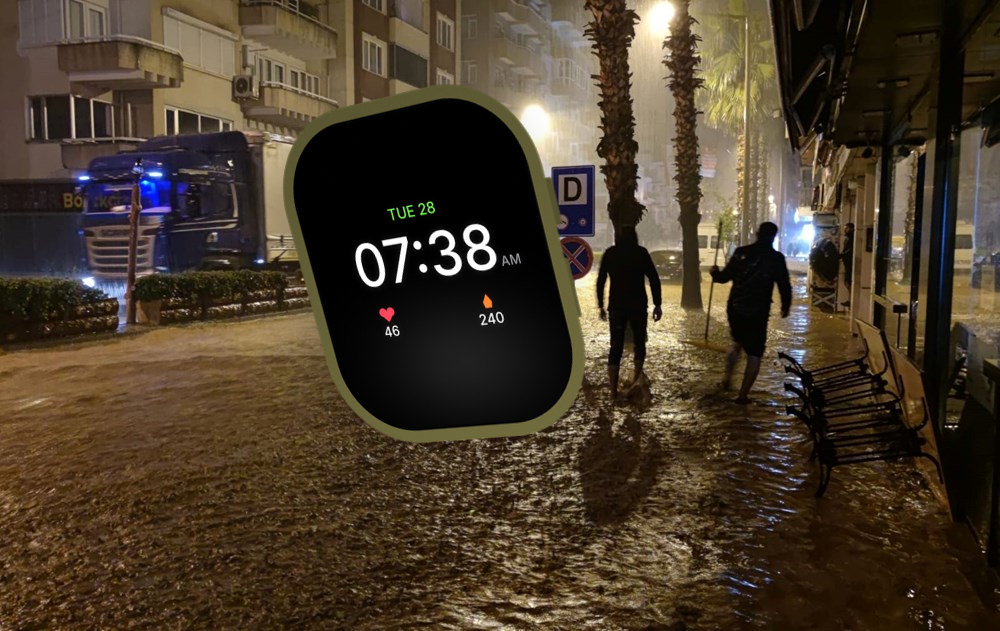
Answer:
7:38
